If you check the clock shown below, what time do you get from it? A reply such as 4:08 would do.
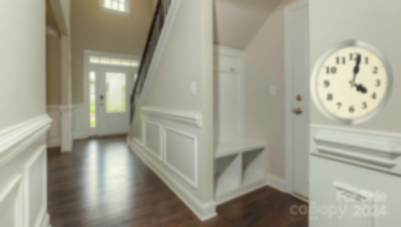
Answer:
4:02
